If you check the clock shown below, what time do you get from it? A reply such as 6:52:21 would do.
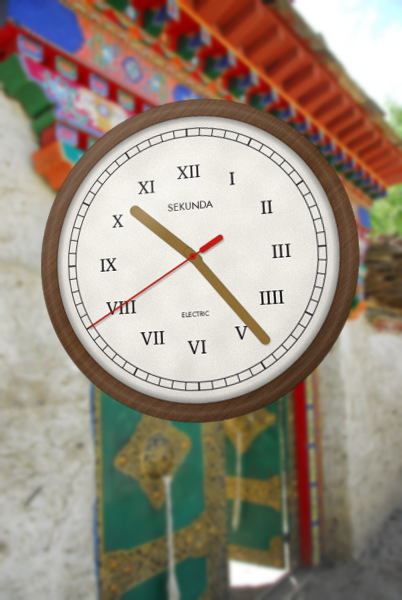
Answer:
10:23:40
